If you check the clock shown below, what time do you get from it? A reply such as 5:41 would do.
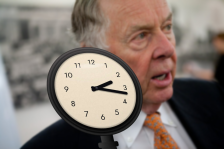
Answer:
2:17
